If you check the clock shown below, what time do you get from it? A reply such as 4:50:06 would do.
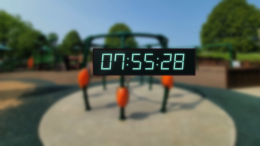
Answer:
7:55:28
